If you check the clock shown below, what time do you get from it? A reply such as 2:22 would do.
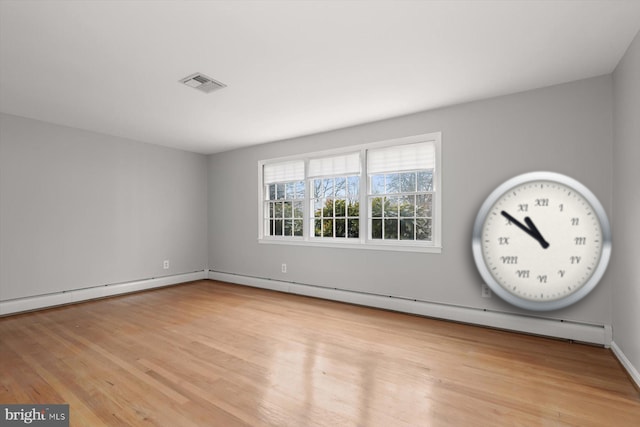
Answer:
10:51
